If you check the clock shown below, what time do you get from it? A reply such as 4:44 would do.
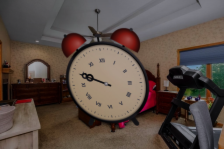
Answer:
9:49
